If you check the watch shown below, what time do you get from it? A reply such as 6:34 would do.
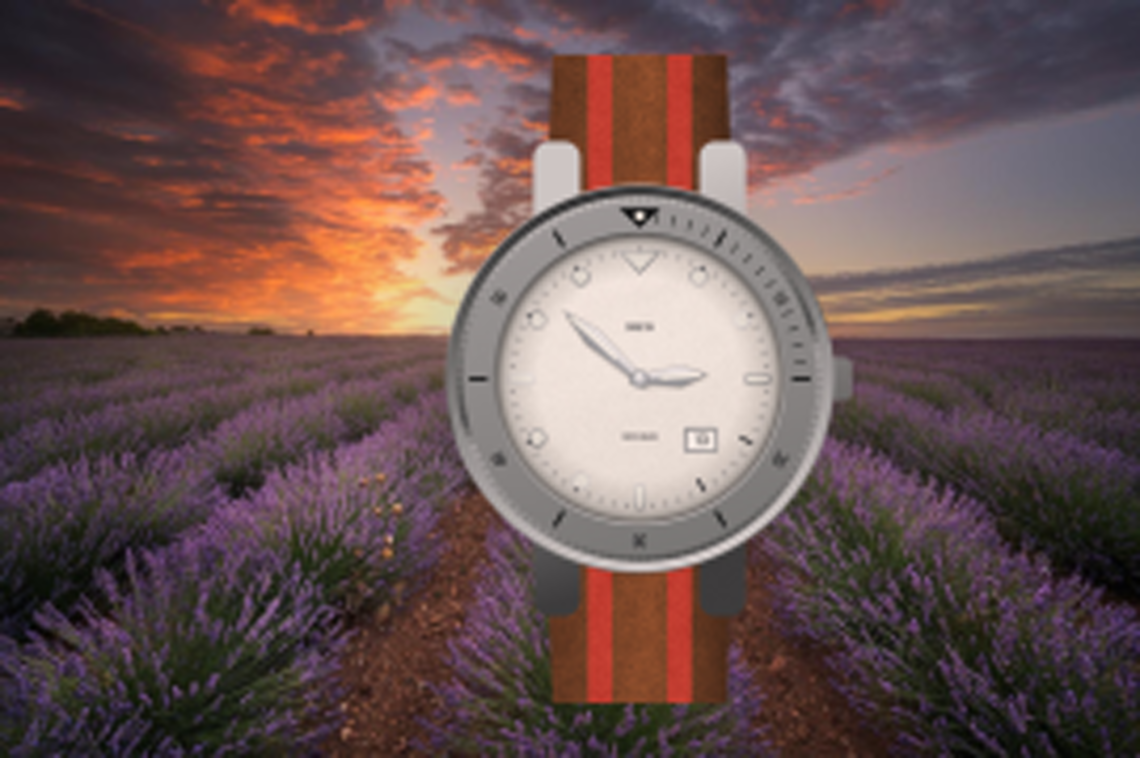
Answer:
2:52
